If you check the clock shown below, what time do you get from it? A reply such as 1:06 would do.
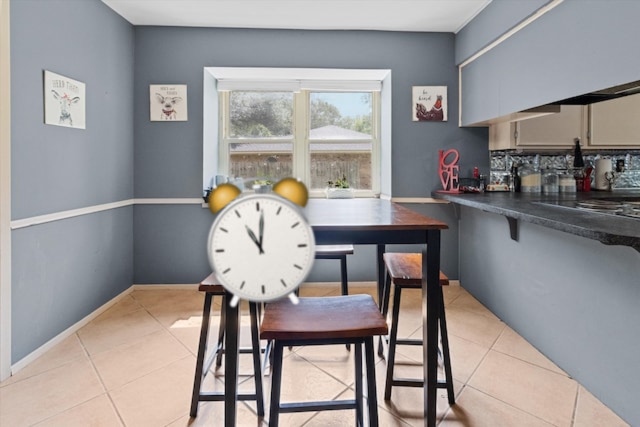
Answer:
11:01
